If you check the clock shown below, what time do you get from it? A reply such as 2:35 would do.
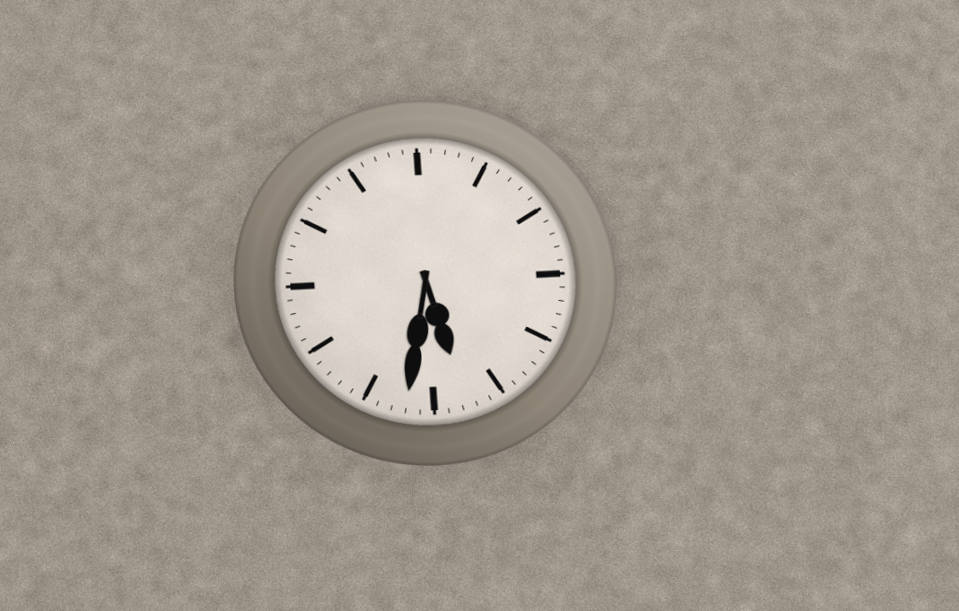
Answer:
5:32
